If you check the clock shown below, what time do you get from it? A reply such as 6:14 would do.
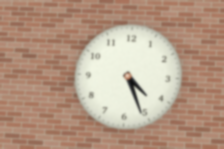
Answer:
4:26
